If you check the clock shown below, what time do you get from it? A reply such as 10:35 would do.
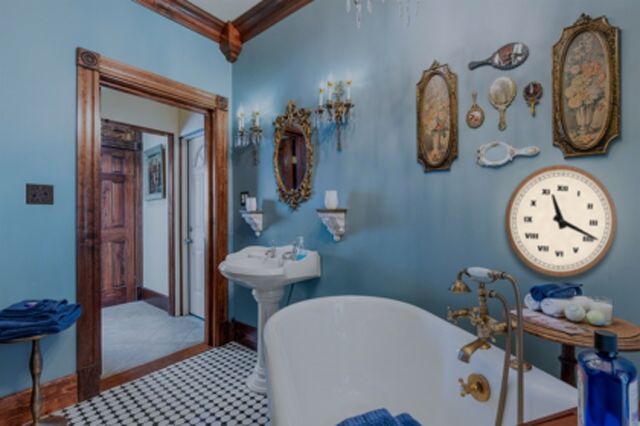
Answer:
11:19
